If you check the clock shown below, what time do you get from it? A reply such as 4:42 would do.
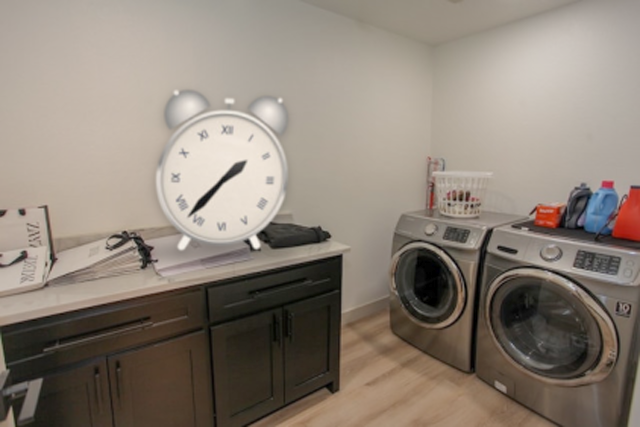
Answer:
1:37
